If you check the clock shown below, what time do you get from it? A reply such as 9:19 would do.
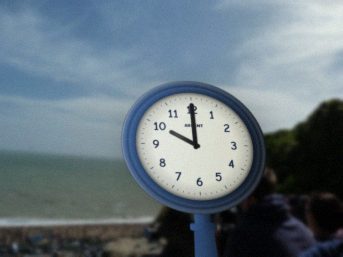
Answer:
10:00
